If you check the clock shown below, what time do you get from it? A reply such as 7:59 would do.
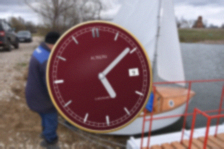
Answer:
5:09
